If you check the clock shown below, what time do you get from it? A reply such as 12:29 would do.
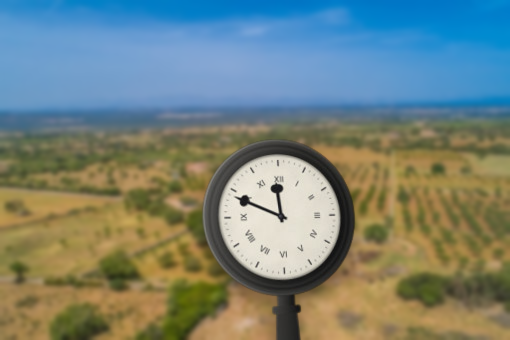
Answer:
11:49
